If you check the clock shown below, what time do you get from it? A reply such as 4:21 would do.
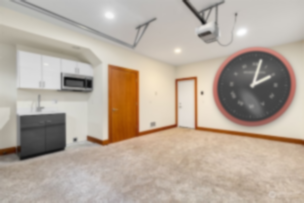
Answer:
2:02
